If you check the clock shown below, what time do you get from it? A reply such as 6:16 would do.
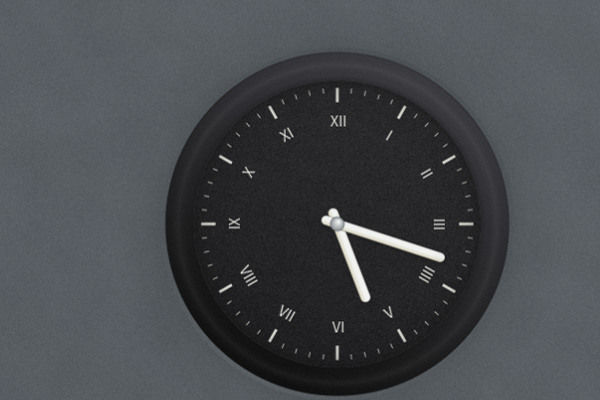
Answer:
5:18
